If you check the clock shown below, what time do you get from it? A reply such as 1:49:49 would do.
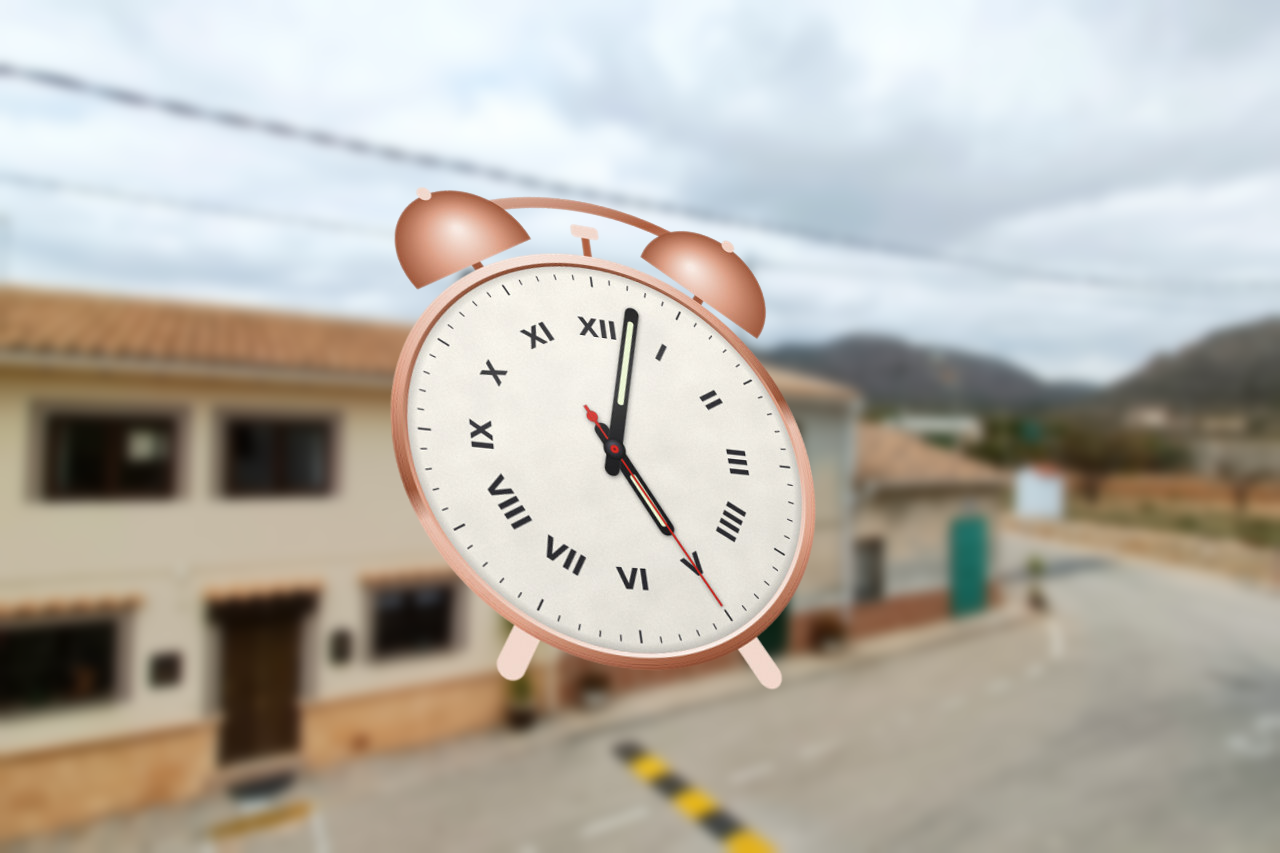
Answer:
5:02:25
